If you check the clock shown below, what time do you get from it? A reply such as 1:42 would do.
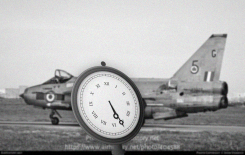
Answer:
5:26
